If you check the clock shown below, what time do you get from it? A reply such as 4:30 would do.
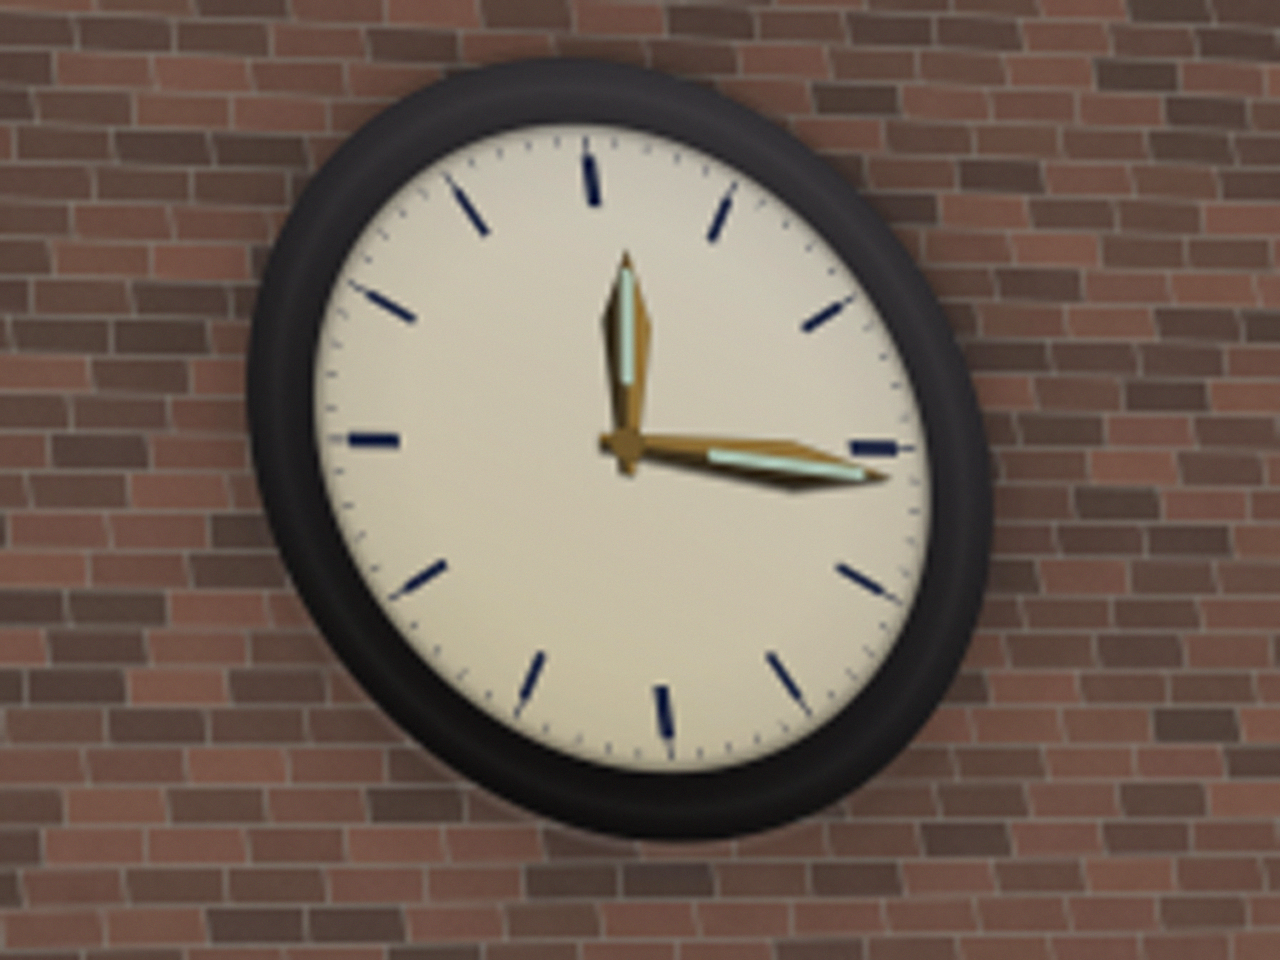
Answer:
12:16
